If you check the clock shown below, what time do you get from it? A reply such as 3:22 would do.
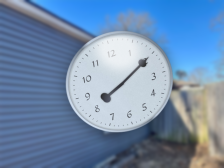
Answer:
8:10
